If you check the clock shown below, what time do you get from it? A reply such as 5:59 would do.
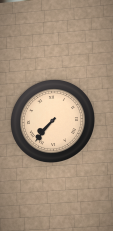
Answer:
7:37
